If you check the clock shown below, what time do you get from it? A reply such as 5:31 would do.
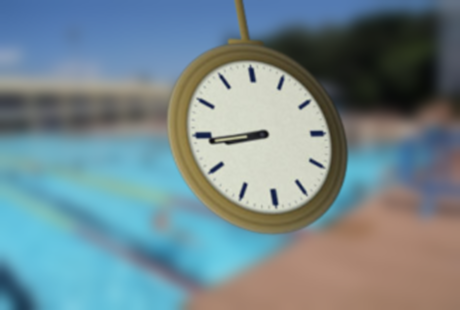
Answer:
8:44
